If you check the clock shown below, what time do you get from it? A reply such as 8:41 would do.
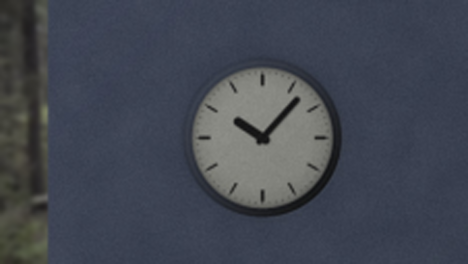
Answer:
10:07
